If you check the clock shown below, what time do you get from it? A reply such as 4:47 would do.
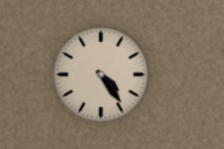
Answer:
4:24
